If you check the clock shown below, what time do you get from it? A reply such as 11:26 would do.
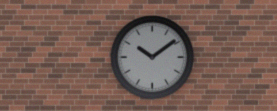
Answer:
10:09
